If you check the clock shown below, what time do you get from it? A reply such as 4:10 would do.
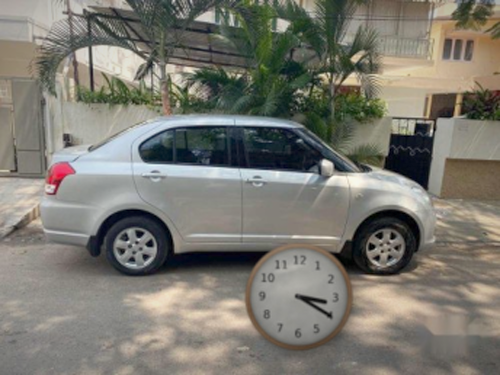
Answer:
3:20
